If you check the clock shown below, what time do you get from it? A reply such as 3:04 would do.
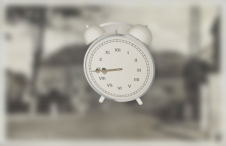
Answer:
8:44
